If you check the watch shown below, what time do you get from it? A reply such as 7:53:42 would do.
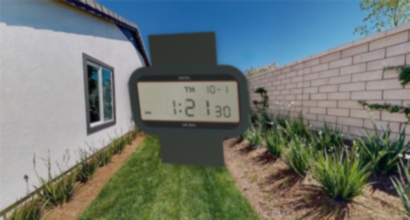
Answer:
1:21:30
